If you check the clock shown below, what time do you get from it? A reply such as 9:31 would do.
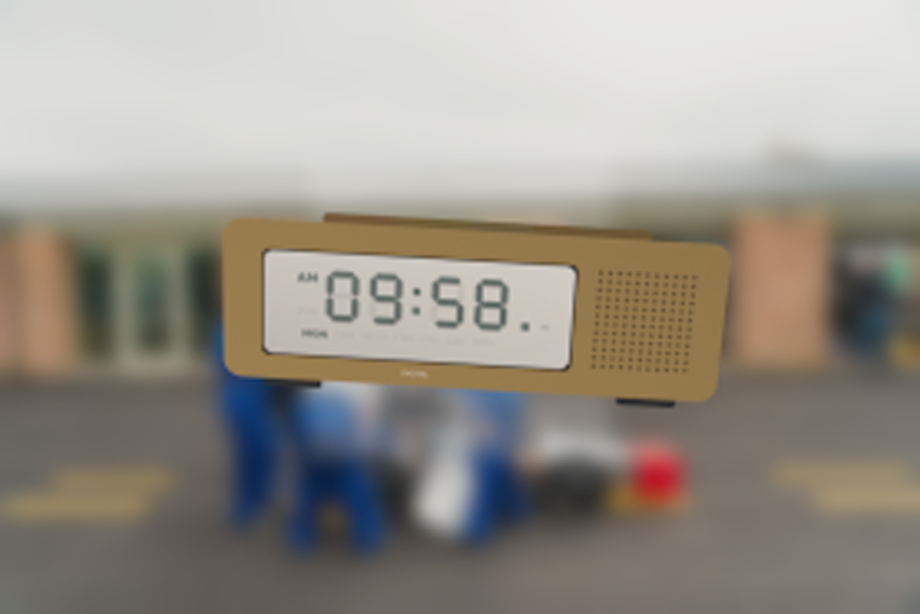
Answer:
9:58
